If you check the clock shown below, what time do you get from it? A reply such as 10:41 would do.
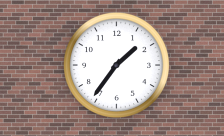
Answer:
1:36
